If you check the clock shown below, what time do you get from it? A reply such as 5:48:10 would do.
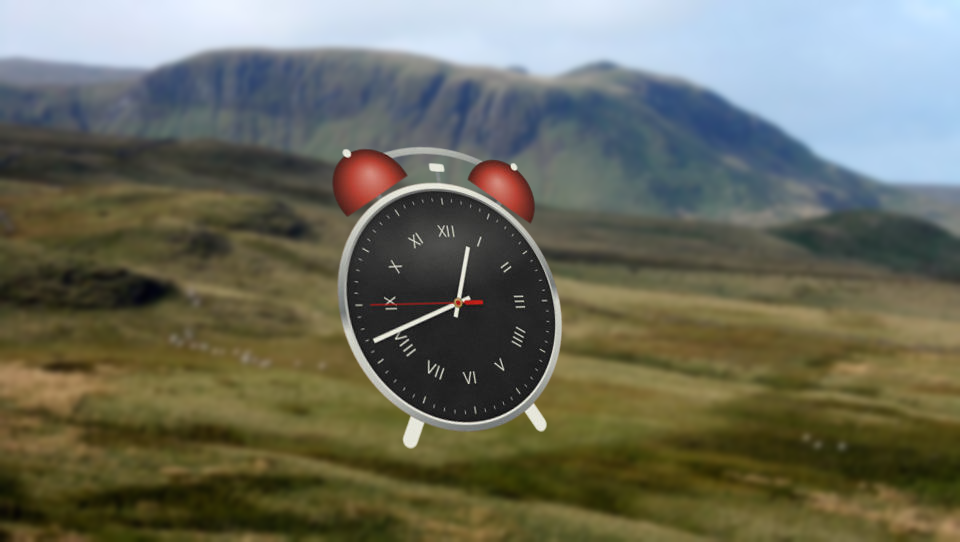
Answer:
12:41:45
